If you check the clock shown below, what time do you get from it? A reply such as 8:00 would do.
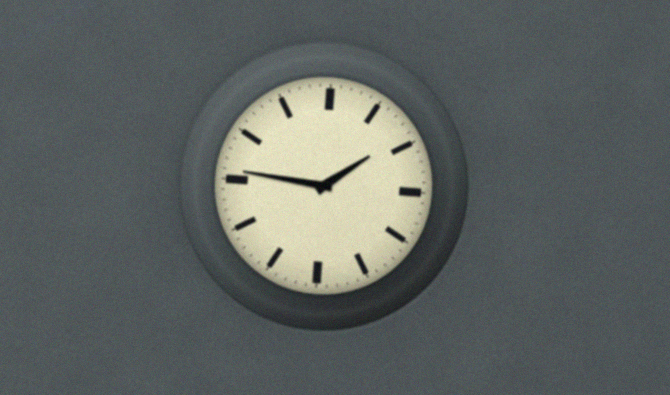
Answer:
1:46
